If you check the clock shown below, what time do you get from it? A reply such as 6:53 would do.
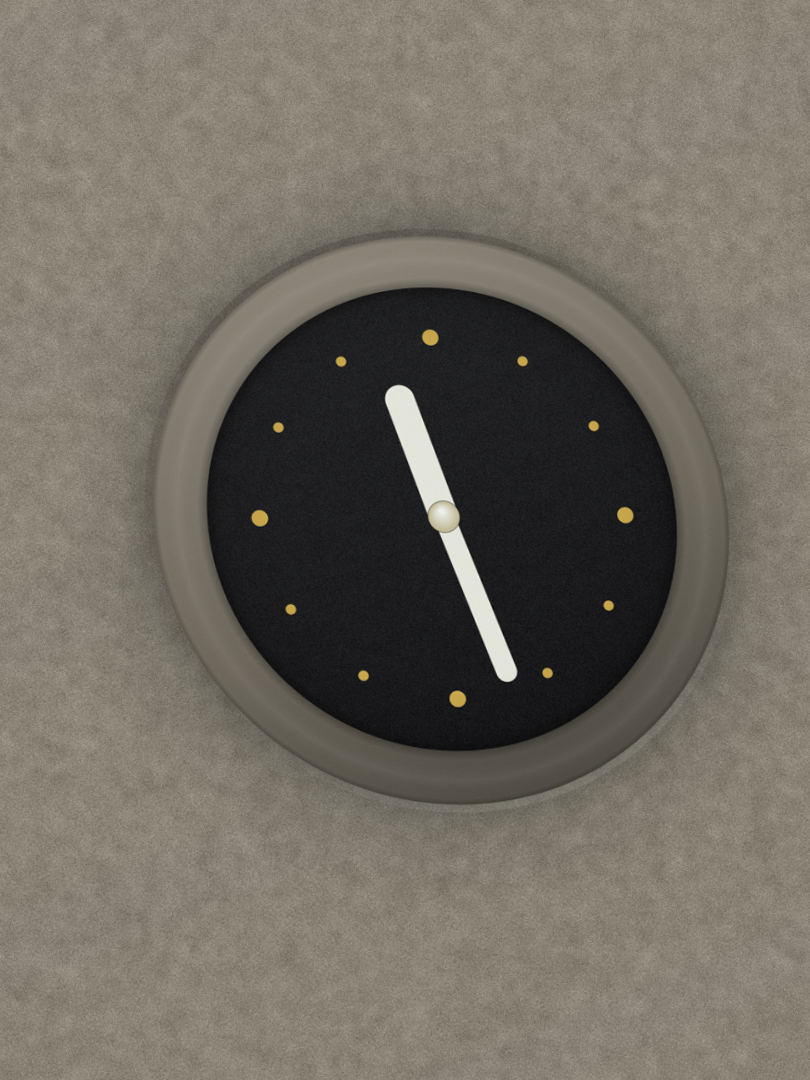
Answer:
11:27
